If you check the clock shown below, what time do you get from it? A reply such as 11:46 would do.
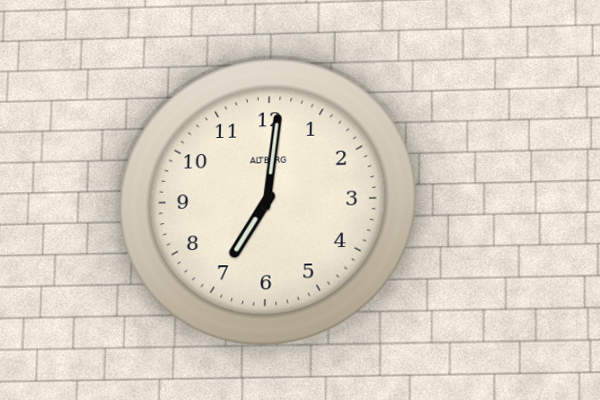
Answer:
7:01
